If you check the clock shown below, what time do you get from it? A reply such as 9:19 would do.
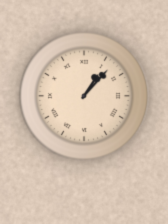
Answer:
1:07
